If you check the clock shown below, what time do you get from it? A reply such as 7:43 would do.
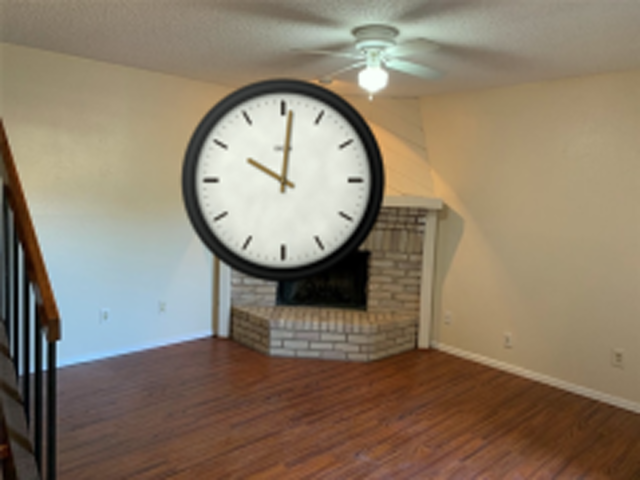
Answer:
10:01
